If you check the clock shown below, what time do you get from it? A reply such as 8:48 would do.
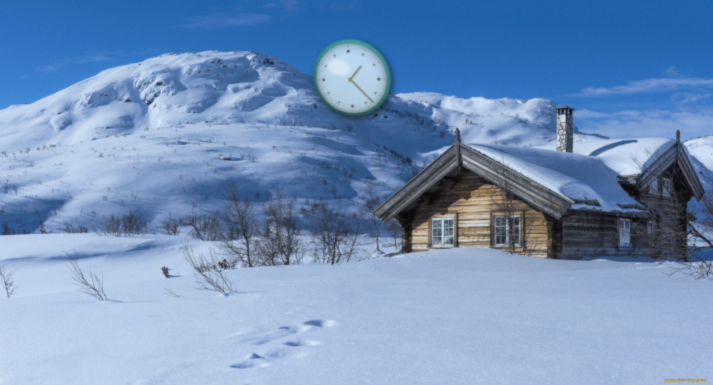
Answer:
1:23
